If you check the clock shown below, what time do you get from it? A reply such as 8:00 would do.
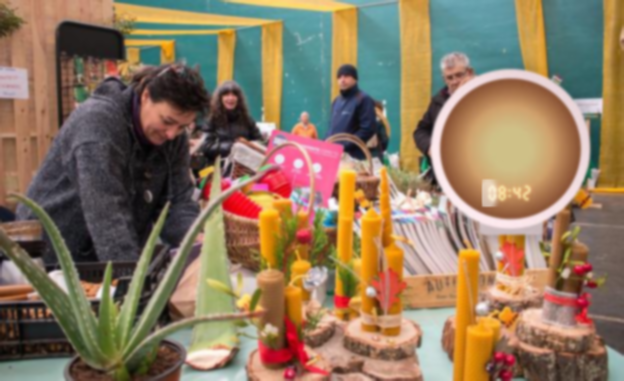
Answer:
8:42
